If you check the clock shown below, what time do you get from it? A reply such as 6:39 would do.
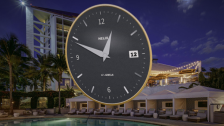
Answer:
12:49
